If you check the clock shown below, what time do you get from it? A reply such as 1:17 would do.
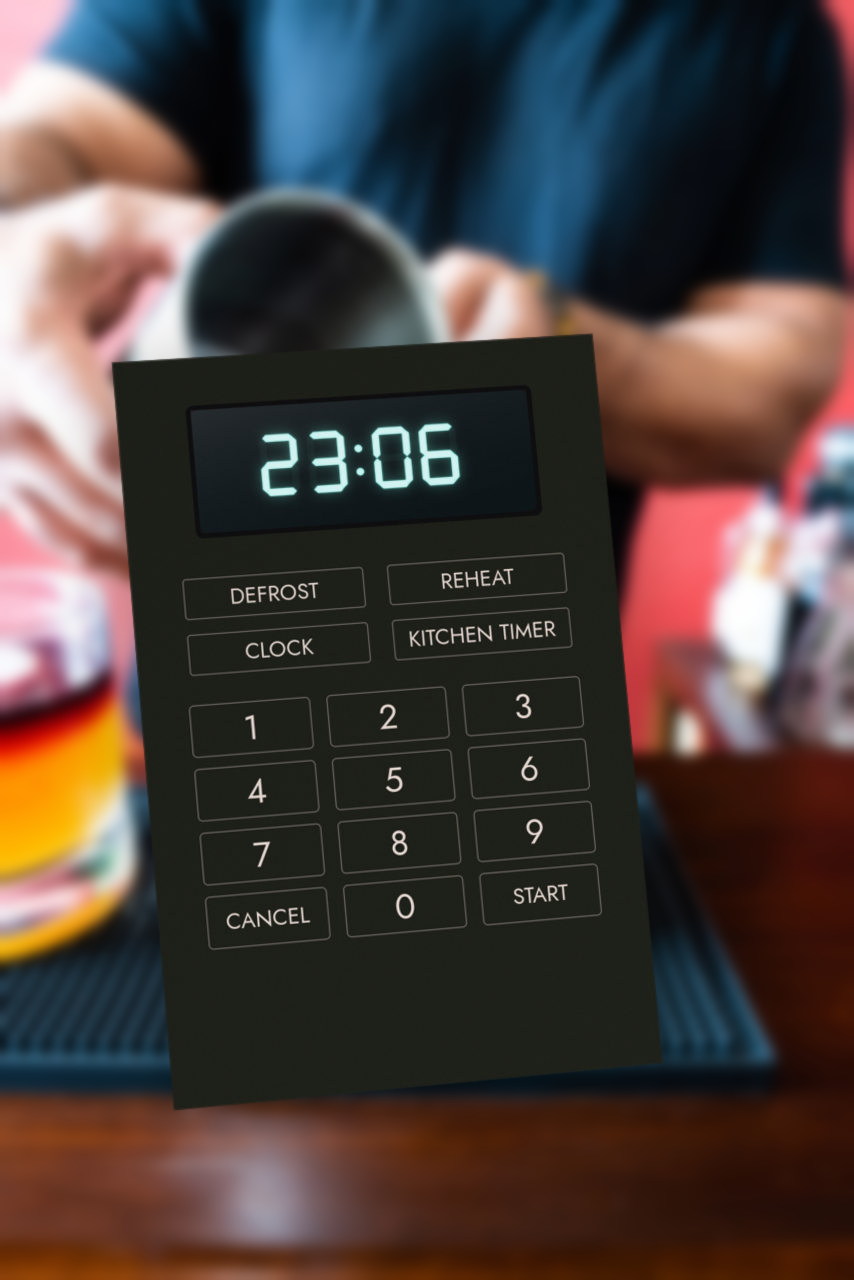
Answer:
23:06
